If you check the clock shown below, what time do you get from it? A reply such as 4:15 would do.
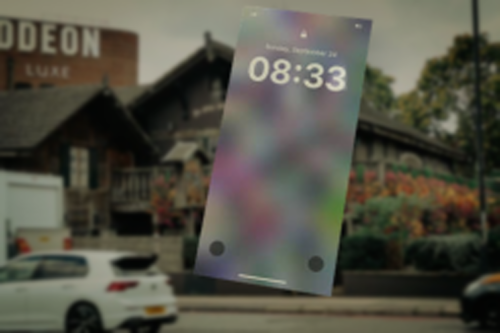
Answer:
8:33
